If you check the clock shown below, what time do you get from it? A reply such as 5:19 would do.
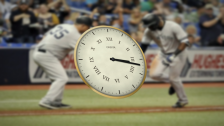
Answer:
3:17
